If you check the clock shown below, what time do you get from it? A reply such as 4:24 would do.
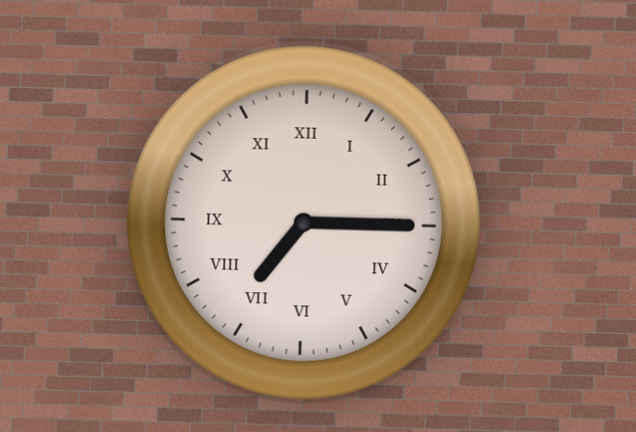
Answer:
7:15
